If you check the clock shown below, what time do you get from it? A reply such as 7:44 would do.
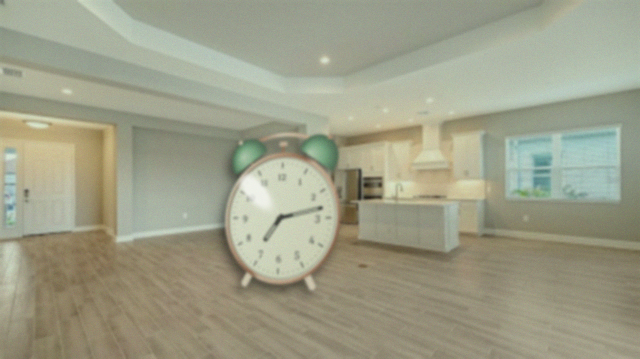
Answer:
7:13
